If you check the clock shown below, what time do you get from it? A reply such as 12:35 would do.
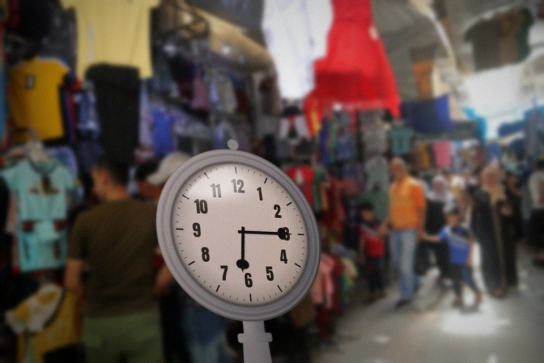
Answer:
6:15
